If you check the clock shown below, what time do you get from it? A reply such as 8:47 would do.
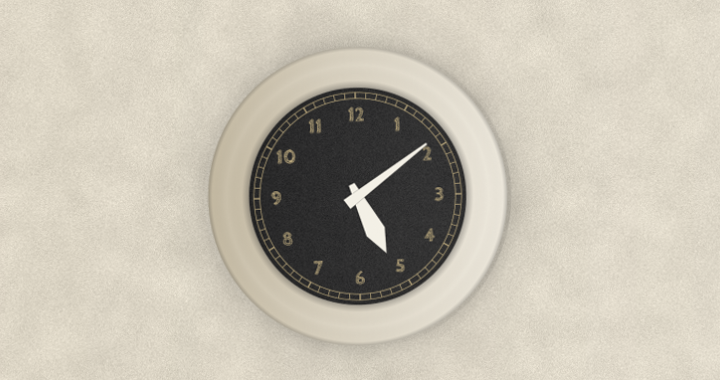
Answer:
5:09
